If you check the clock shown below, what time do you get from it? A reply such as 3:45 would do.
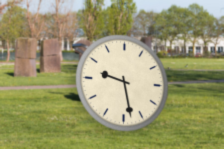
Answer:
9:28
